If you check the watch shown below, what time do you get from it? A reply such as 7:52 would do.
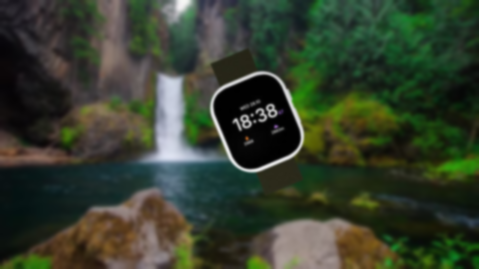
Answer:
18:38
